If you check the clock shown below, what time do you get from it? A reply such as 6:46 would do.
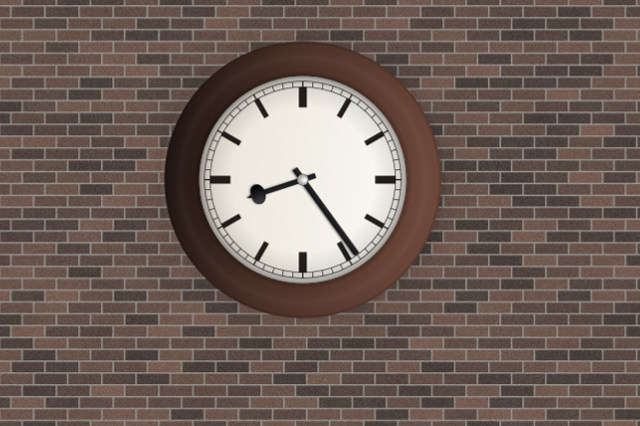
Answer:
8:24
